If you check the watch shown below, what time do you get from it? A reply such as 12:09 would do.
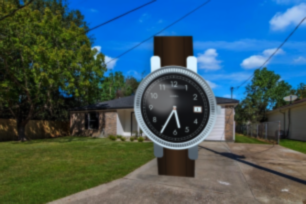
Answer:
5:35
